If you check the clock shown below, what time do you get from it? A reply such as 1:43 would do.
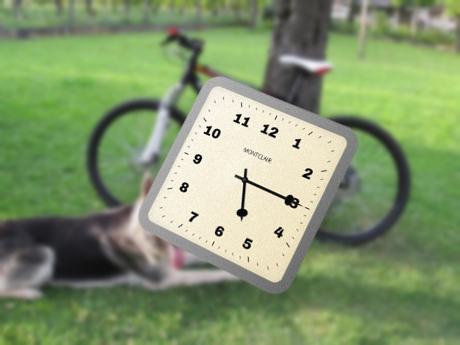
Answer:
5:15
